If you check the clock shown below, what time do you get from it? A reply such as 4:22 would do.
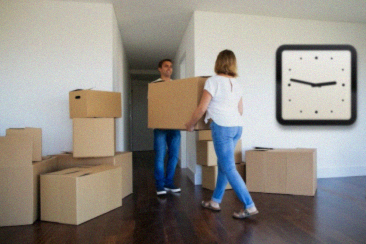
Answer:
2:47
